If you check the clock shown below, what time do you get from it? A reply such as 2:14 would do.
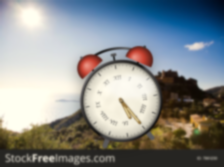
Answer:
5:25
